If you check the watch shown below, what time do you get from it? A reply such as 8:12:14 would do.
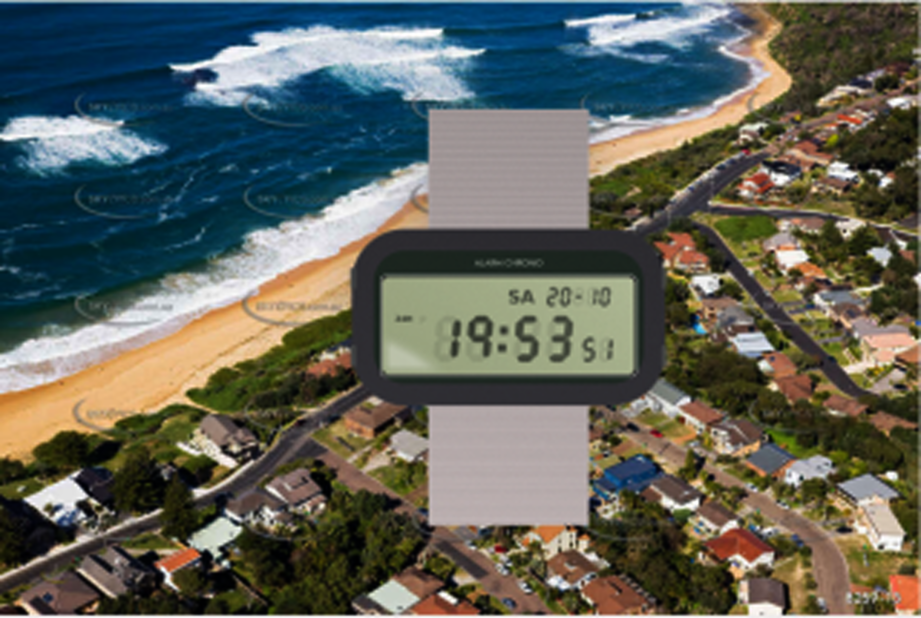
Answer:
19:53:51
